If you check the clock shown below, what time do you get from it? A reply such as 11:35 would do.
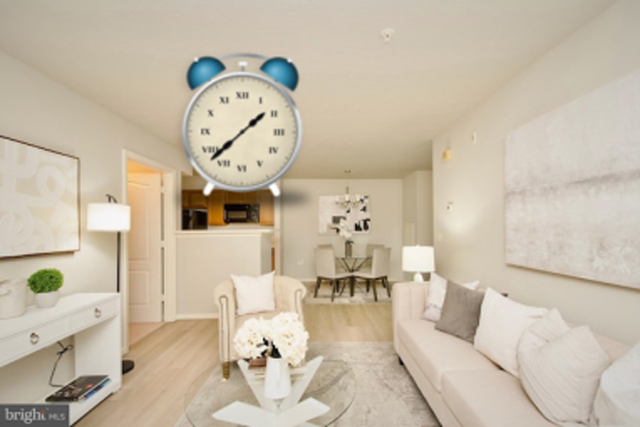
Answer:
1:38
